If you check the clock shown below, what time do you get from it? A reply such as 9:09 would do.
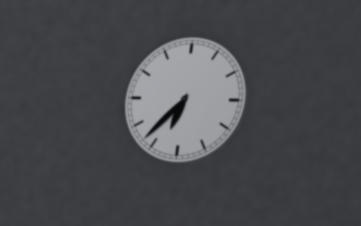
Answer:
6:37
